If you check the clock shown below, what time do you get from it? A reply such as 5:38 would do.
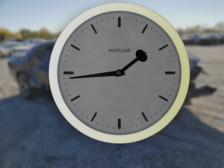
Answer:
1:44
